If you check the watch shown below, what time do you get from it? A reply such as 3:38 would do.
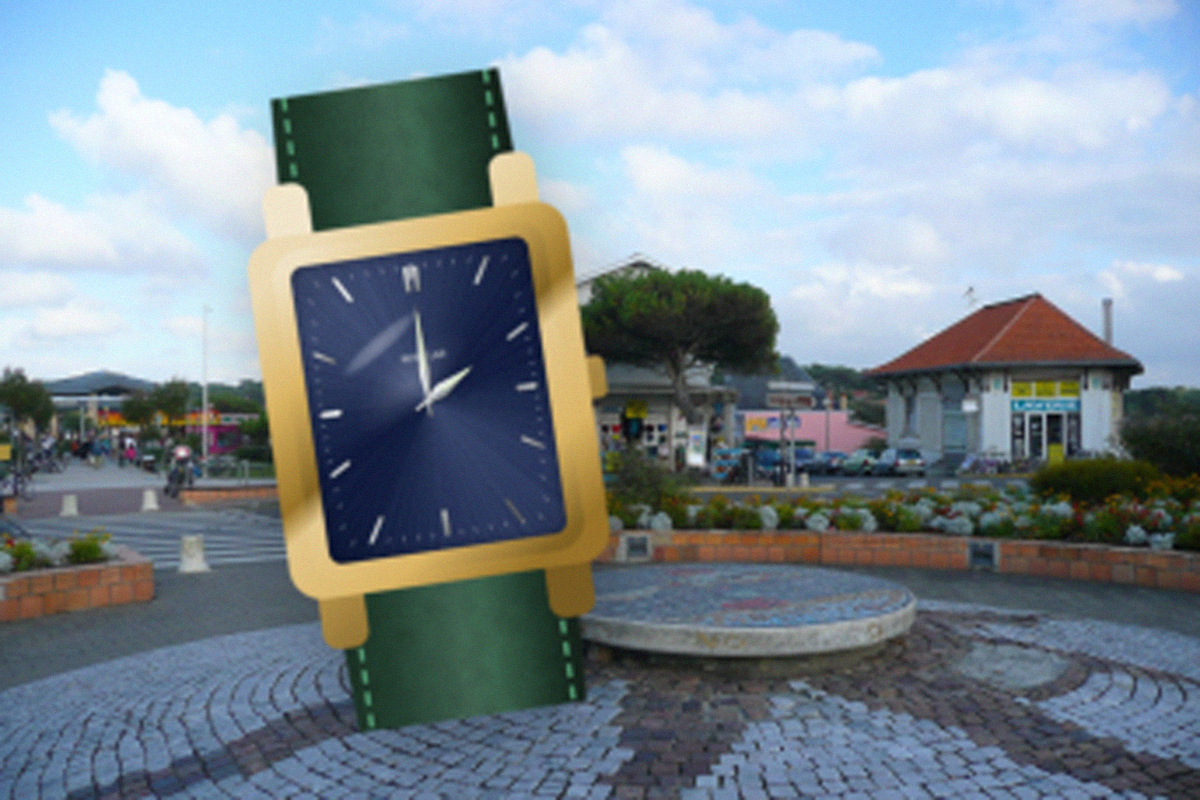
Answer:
2:00
